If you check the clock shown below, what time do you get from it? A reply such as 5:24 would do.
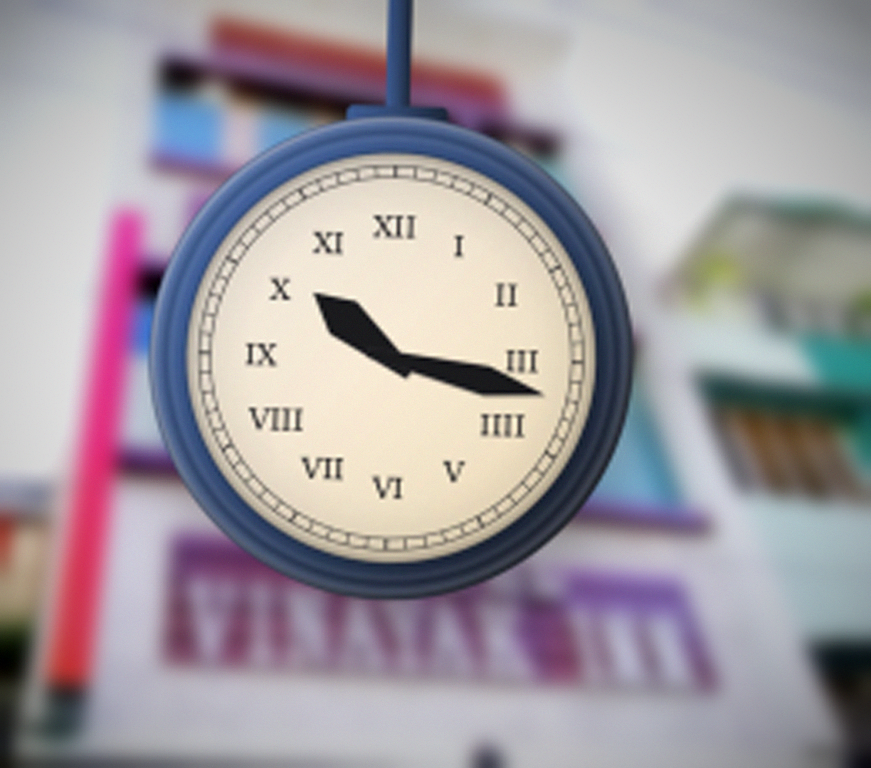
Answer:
10:17
